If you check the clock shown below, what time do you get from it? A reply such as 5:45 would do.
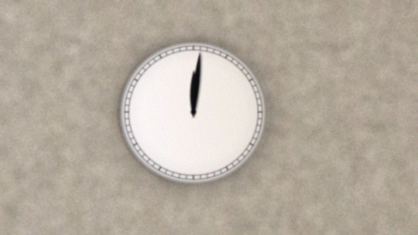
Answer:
12:01
